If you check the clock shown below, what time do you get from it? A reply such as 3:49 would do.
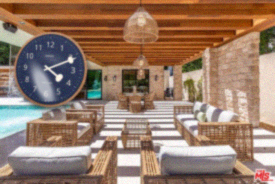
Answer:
4:11
